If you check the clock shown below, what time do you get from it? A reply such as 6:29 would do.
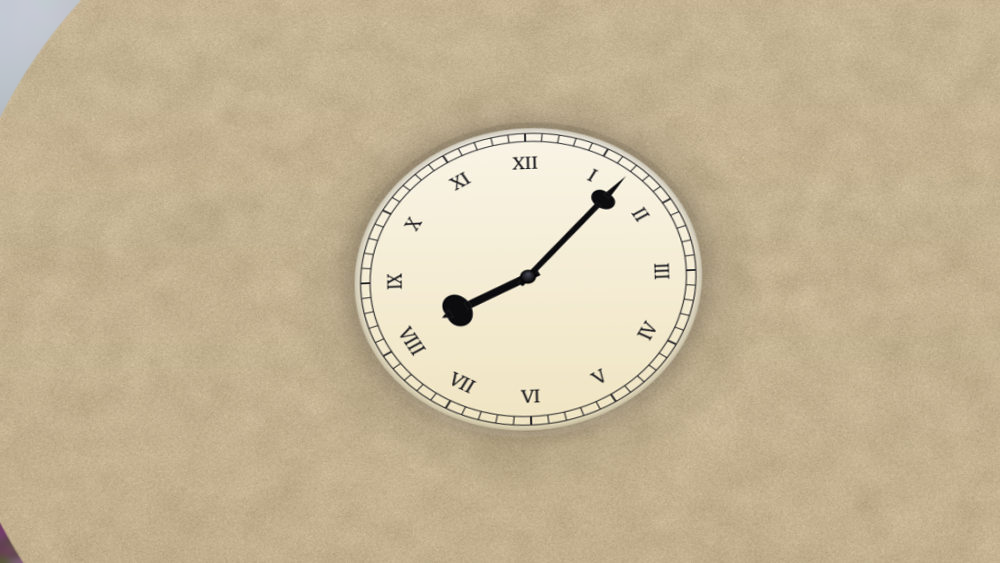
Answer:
8:07
